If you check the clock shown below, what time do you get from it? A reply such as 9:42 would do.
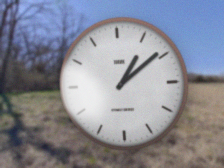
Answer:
1:09
